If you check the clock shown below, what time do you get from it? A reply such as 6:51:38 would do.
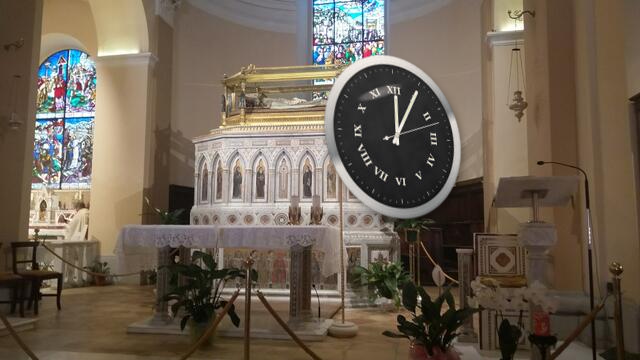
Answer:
12:05:12
